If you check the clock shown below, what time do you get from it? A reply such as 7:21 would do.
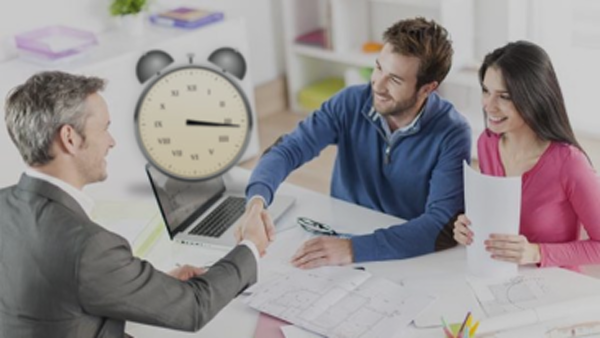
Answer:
3:16
